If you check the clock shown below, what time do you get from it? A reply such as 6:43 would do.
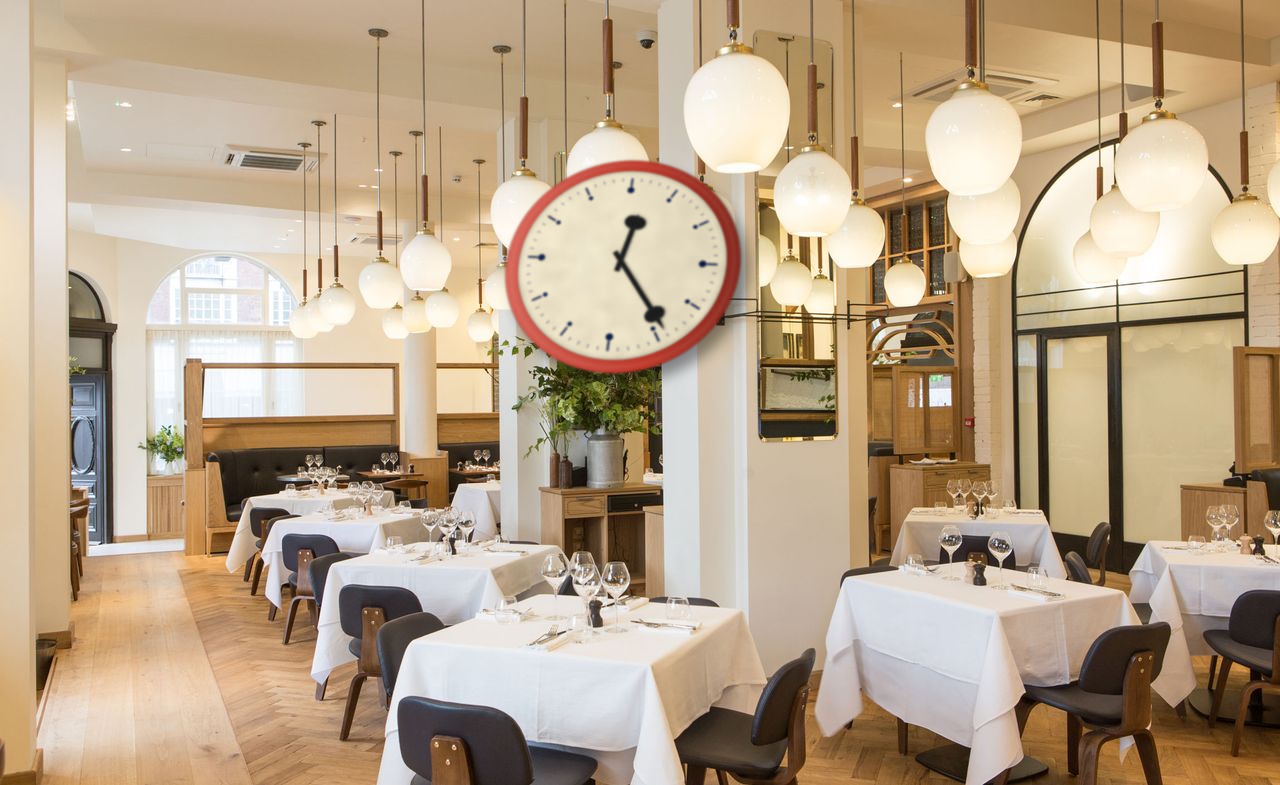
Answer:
12:24
